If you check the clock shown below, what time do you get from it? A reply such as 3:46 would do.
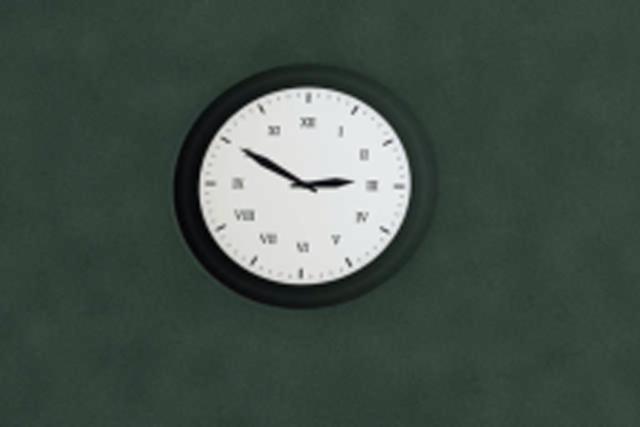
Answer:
2:50
